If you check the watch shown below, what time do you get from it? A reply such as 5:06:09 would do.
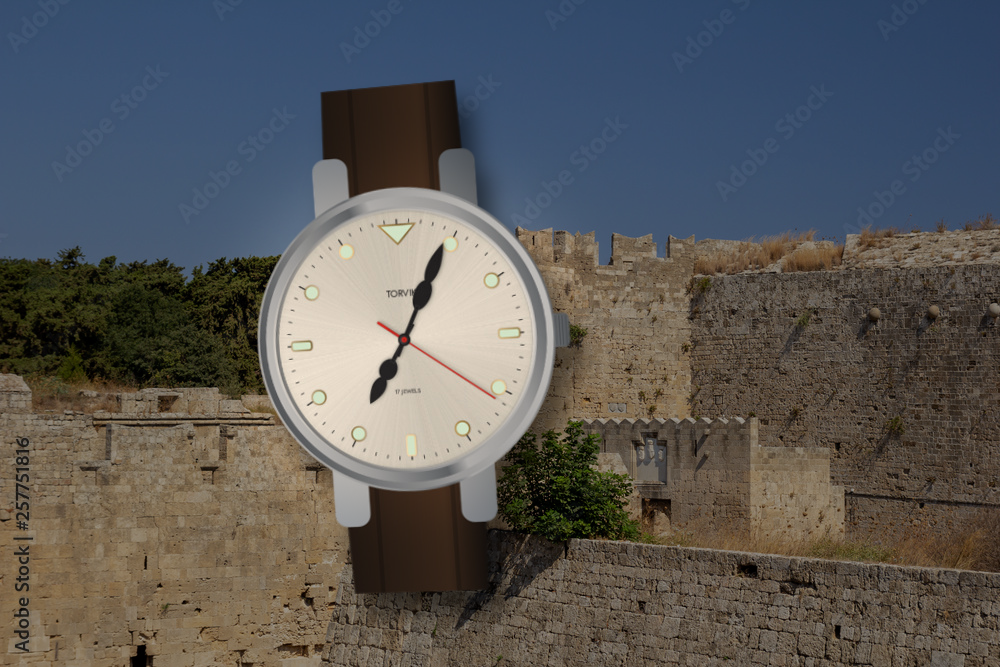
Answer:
7:04:21
